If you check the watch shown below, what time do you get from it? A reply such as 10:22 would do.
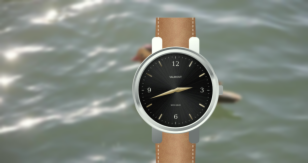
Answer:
2:42
